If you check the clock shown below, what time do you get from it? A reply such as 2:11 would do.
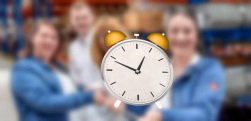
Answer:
12:49
